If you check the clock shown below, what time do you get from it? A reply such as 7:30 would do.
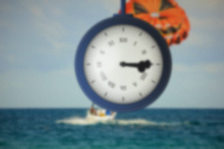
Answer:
3:15
